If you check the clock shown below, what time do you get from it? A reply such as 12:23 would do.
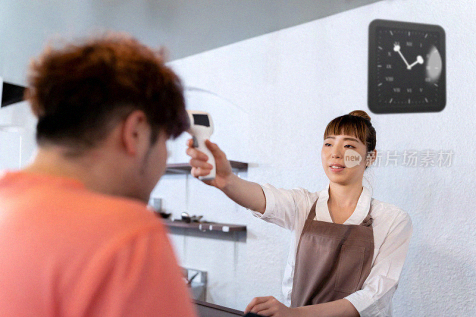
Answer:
1:54
